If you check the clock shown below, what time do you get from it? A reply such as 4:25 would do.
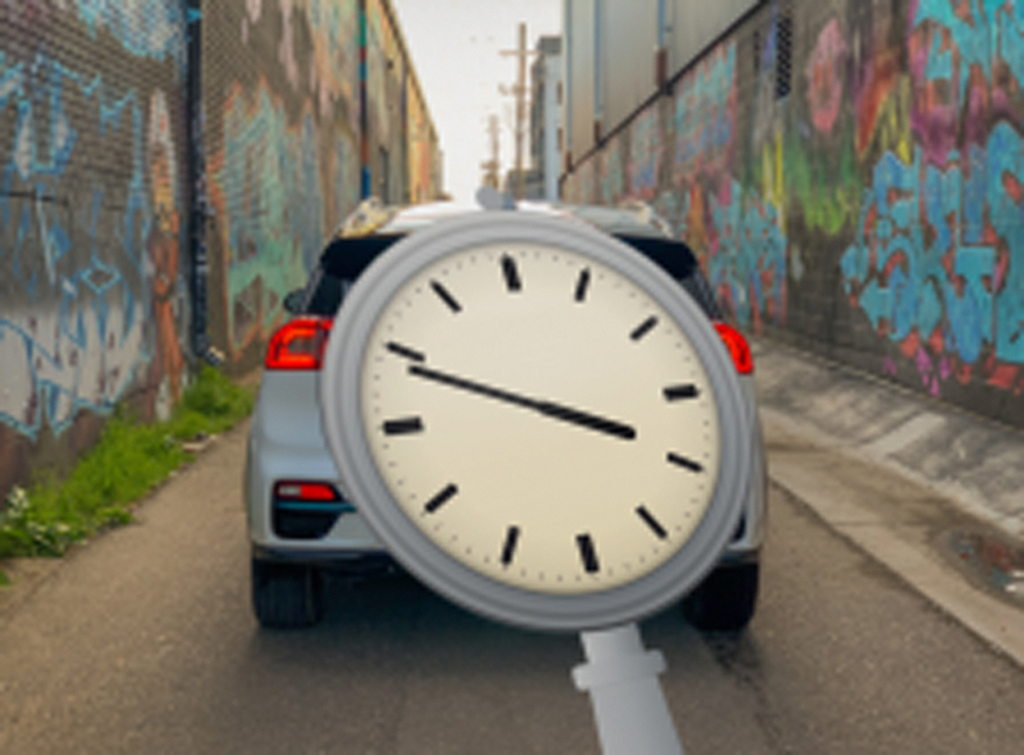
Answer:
3:49
